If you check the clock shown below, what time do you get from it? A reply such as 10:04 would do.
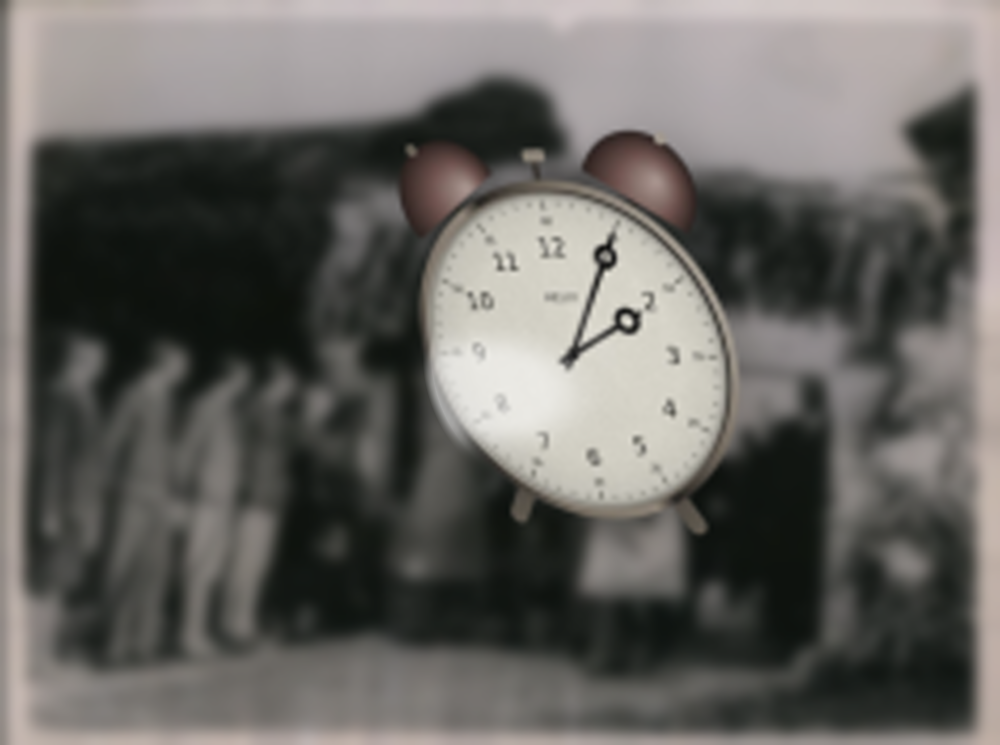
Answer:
2:05
